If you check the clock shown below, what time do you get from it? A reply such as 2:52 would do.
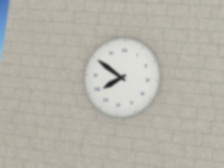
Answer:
7:50
